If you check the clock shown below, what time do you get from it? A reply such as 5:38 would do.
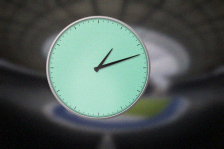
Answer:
1:12
